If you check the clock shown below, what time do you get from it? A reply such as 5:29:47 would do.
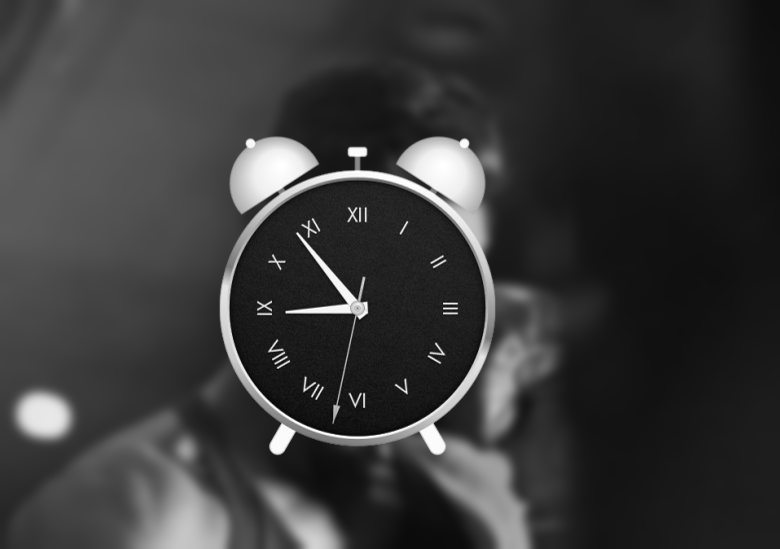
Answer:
8:53:32
